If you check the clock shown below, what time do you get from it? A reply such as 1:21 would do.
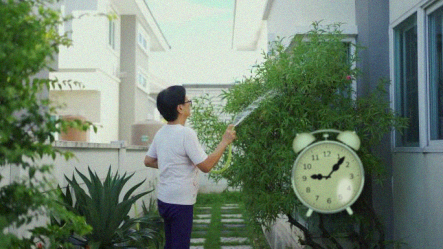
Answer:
9:07
